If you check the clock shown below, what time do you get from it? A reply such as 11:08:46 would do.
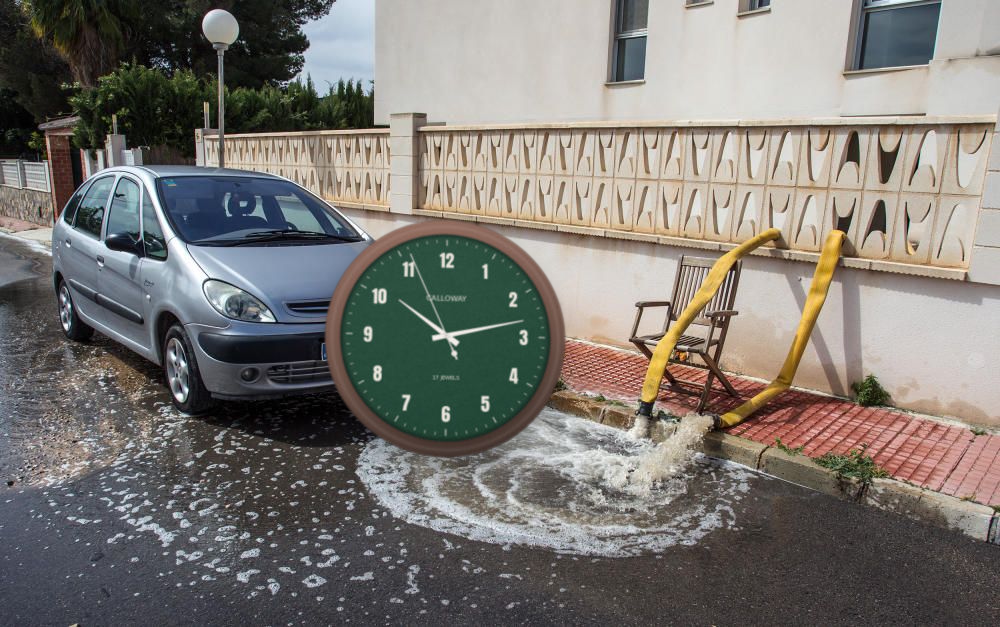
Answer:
10:12:56
